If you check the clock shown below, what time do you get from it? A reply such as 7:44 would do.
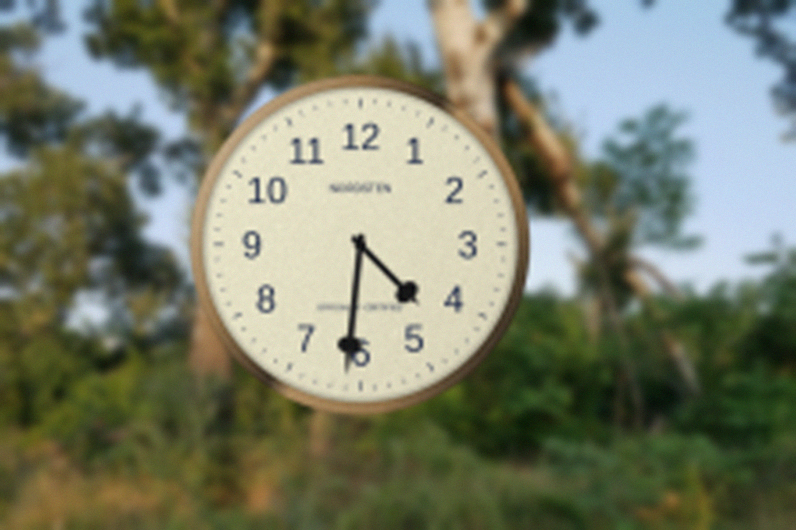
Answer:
4:31
